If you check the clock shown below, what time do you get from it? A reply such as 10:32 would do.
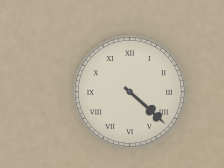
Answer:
4:22
